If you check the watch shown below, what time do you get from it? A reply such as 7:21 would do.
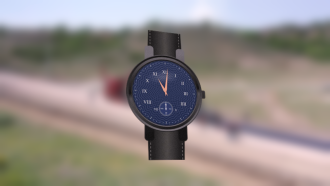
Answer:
11:01
